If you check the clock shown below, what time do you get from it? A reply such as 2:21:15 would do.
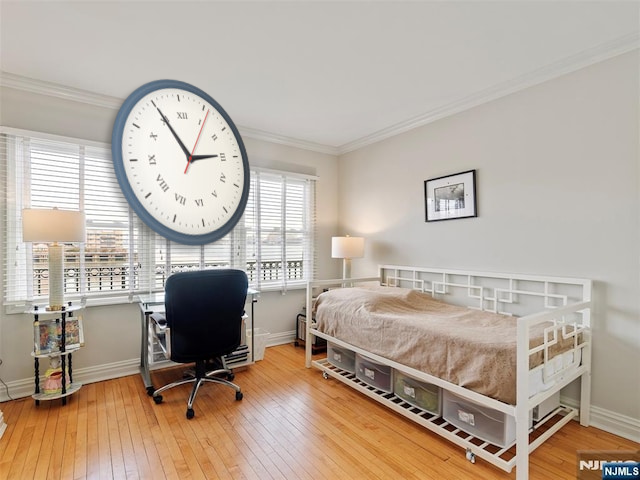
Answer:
2:55:06
